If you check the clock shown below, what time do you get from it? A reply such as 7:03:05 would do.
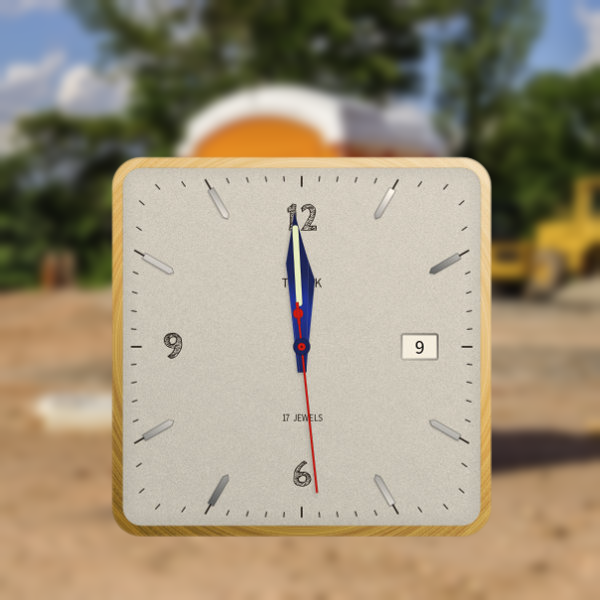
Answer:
11:59:29
